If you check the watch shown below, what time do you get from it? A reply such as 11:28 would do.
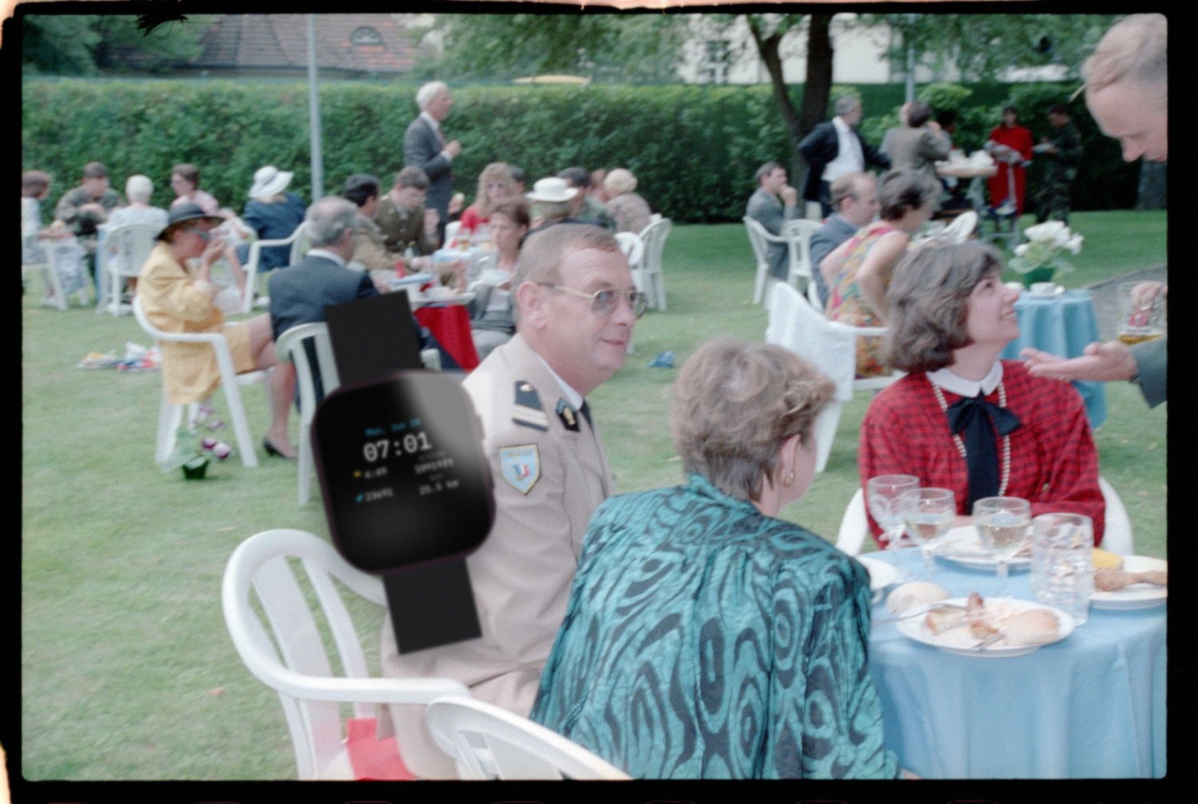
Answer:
7:01
